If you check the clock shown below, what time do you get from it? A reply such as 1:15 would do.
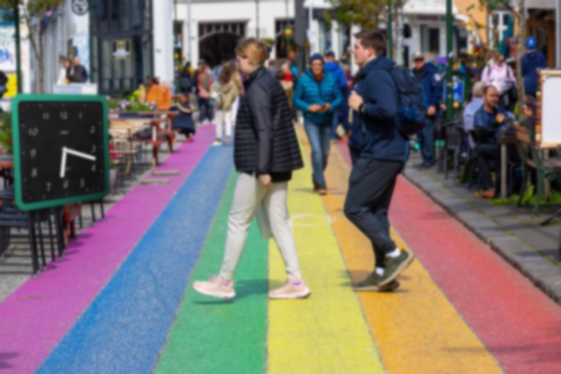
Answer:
6:18
